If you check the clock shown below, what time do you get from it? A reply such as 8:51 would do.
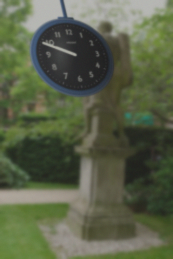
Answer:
9:49
